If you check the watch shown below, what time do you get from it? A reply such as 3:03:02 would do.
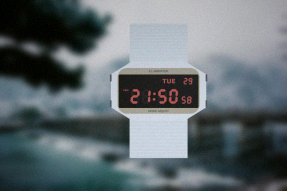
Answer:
21:50:58
